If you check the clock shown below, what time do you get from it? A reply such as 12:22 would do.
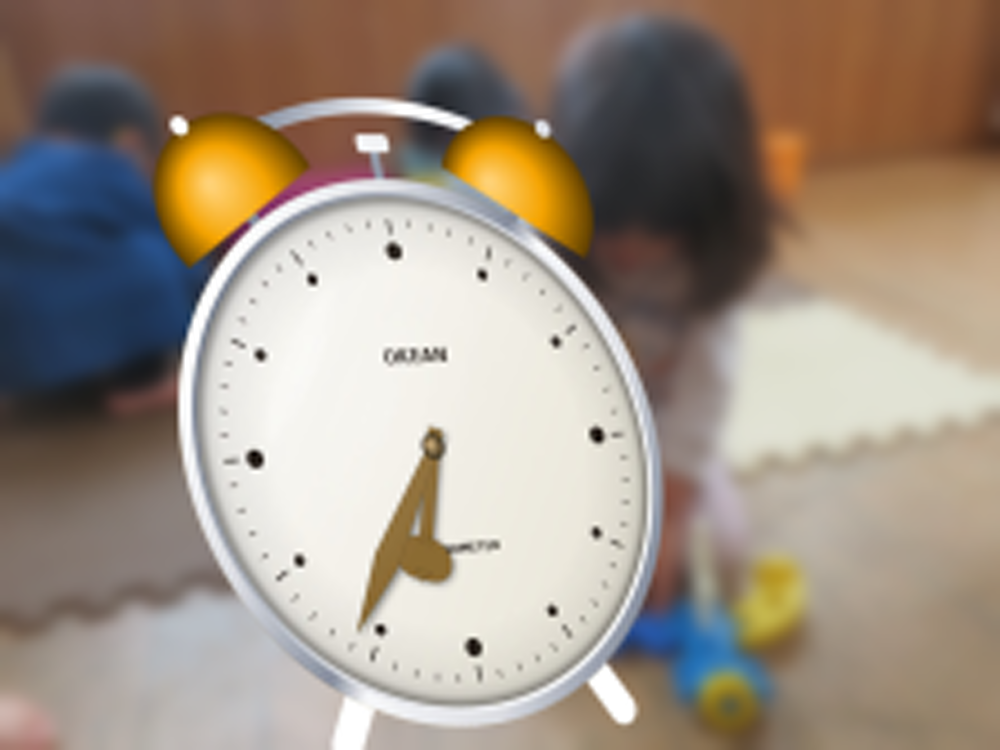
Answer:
6:36
